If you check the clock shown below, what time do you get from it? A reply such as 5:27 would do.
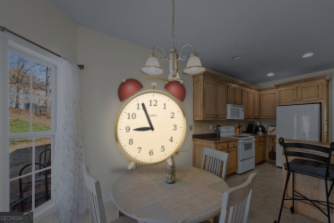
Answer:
8:56
